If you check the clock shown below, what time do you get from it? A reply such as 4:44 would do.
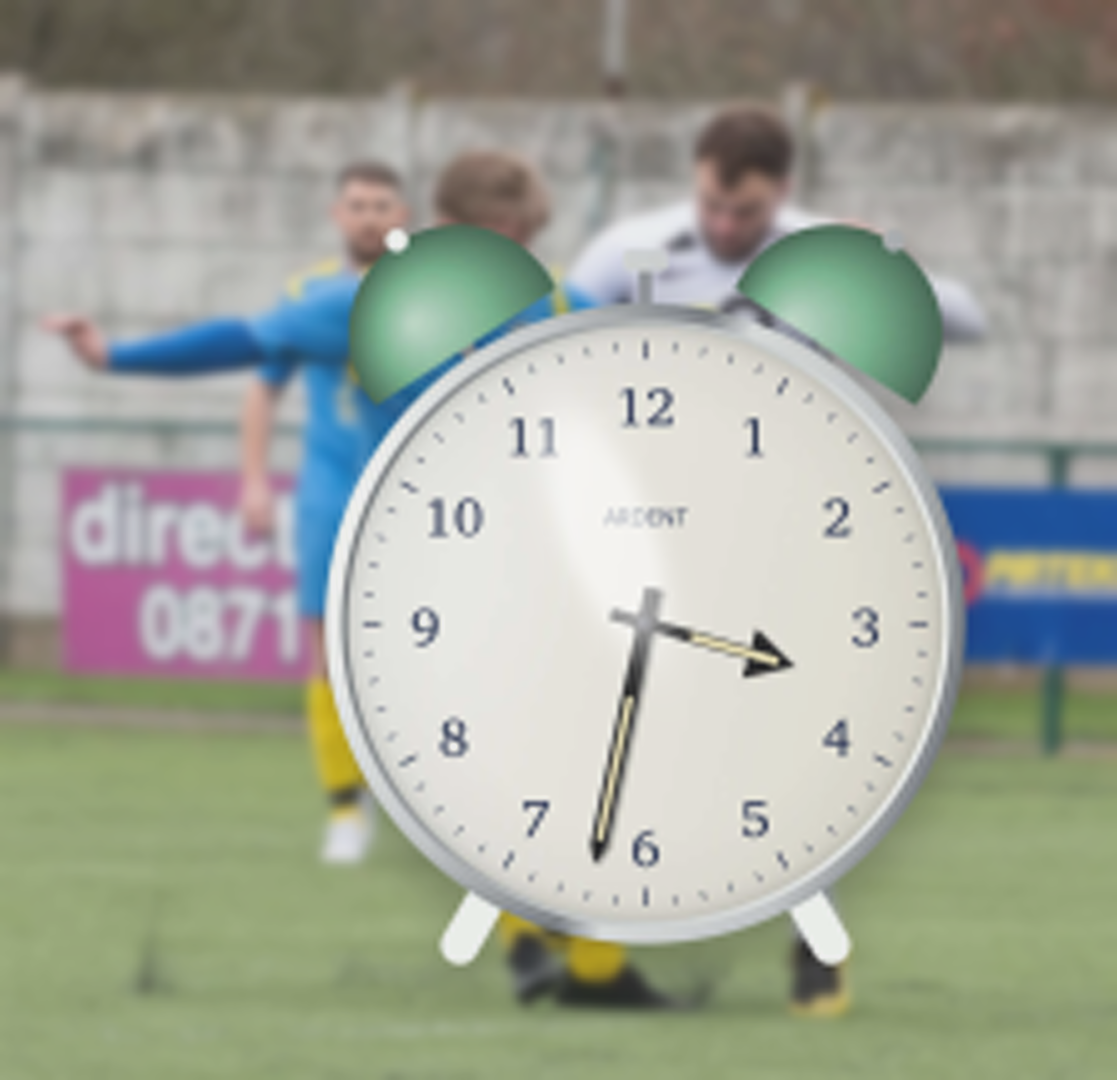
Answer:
3:32
